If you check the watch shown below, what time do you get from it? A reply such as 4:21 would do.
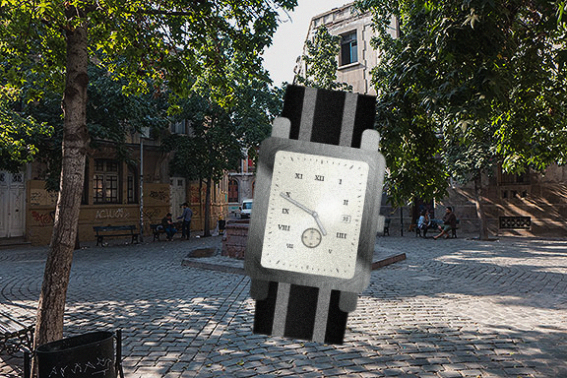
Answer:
4:49
